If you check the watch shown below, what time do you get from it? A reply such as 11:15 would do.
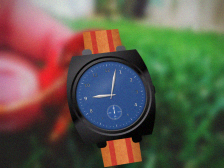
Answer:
9:03
